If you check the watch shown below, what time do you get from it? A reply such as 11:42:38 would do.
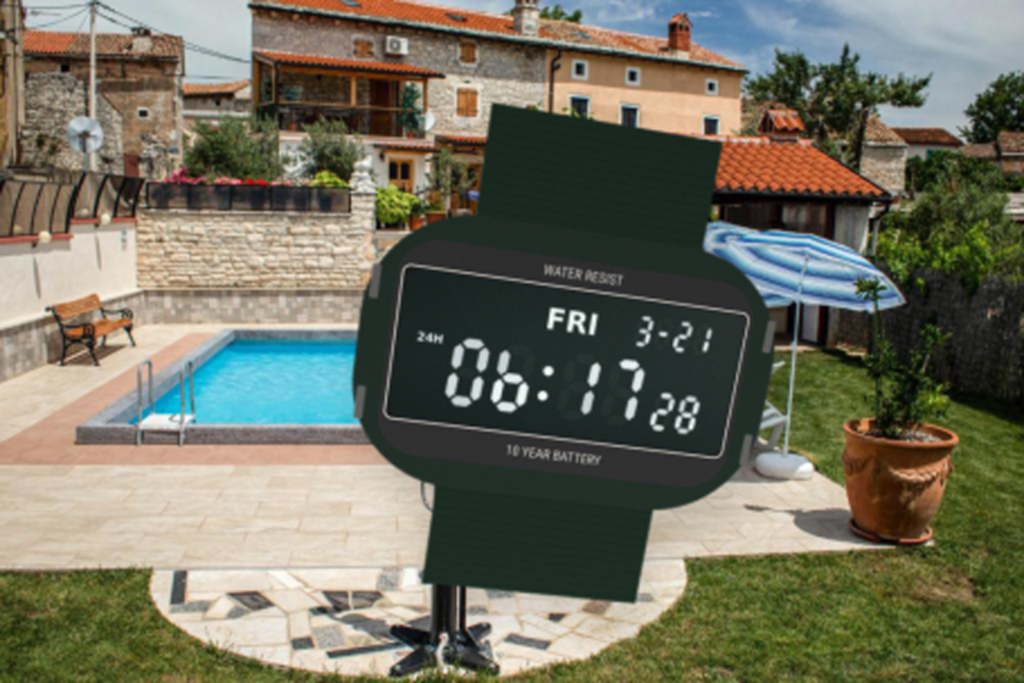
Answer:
6:17:28
